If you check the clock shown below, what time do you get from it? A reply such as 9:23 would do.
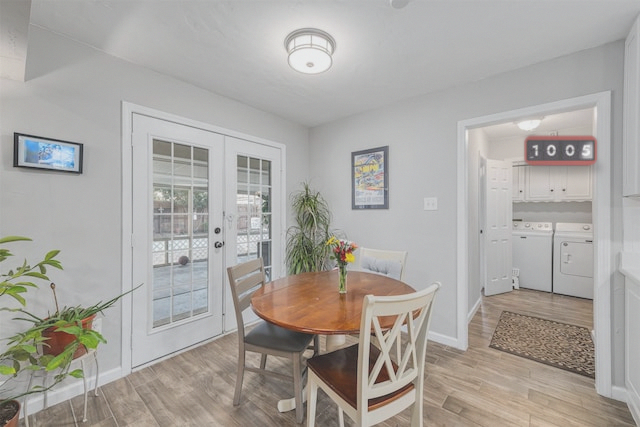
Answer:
10:05
